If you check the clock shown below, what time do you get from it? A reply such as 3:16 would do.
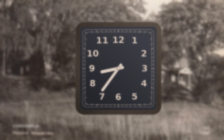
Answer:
8:36
